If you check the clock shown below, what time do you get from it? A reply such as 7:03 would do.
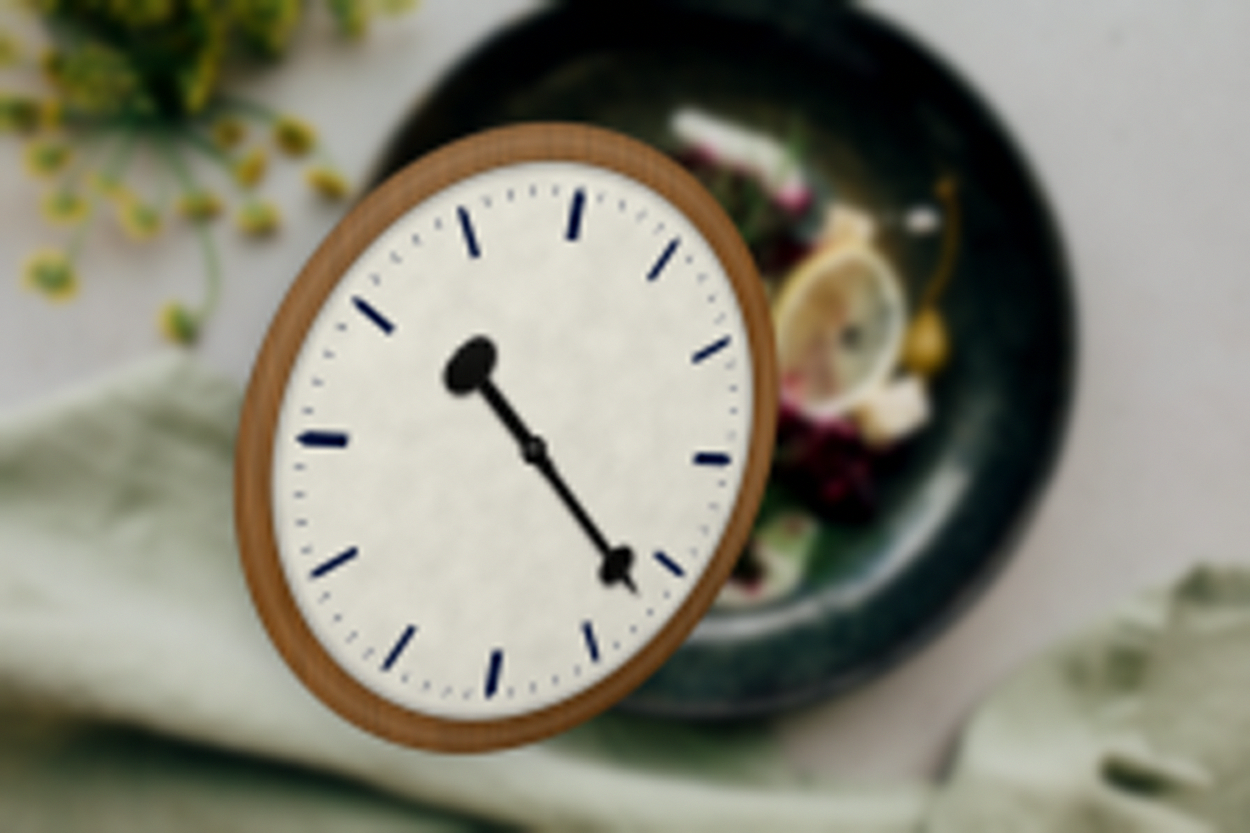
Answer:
10:22
